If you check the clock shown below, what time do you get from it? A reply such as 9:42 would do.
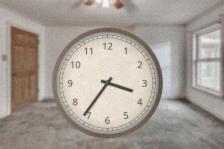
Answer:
3:36
